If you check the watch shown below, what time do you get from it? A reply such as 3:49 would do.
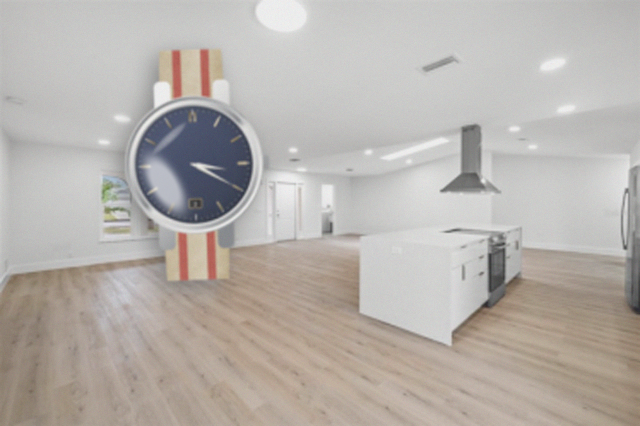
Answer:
3:20
